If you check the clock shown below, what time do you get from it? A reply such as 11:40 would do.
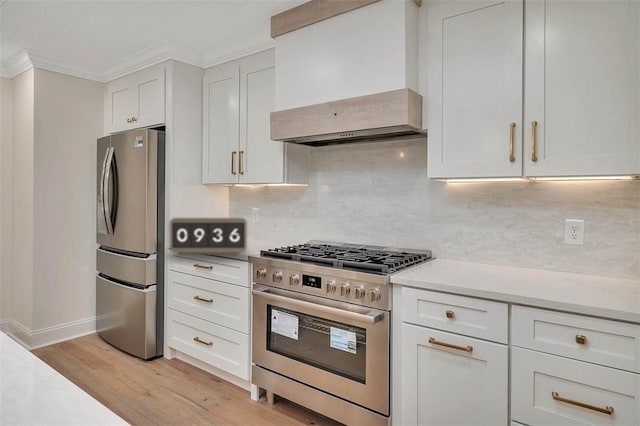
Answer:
9:36
